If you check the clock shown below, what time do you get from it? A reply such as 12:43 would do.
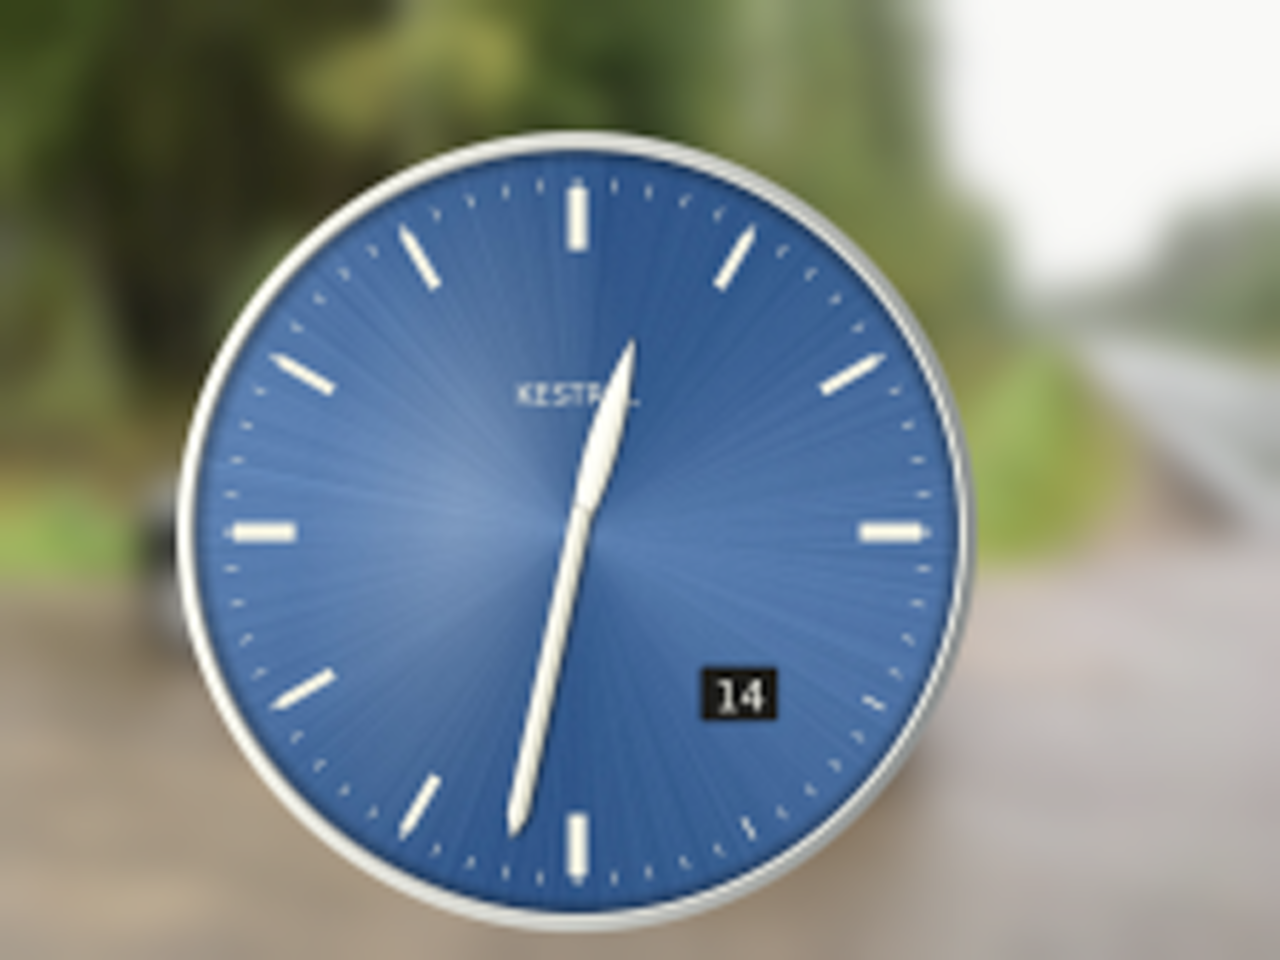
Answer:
12:32
